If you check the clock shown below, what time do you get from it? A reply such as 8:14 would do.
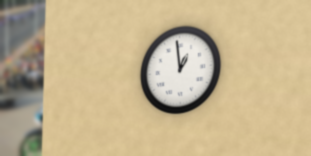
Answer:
12:59
